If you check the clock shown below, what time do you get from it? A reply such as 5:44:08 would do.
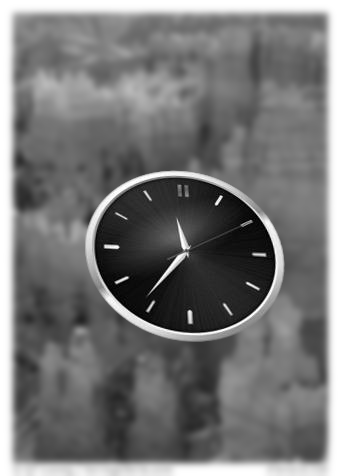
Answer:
11:36:10
